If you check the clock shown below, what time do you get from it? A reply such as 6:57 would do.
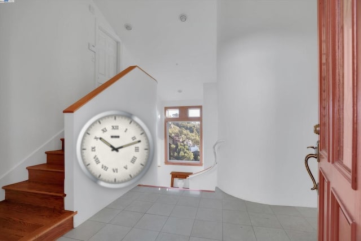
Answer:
10:12
